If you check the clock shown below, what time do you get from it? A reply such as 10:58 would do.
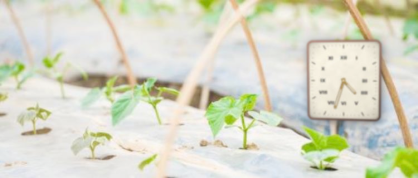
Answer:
4:33
